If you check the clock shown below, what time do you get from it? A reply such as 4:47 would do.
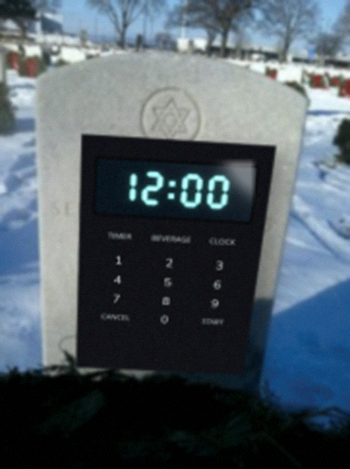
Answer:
12:00
